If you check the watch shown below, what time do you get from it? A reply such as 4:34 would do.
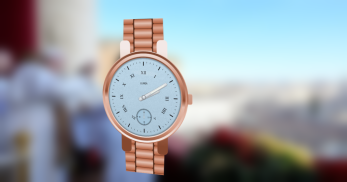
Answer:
2:10
